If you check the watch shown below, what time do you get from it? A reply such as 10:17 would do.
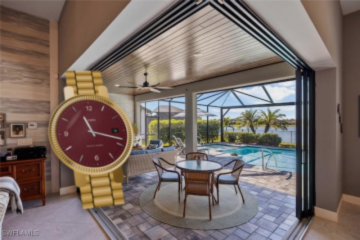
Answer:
11:18
